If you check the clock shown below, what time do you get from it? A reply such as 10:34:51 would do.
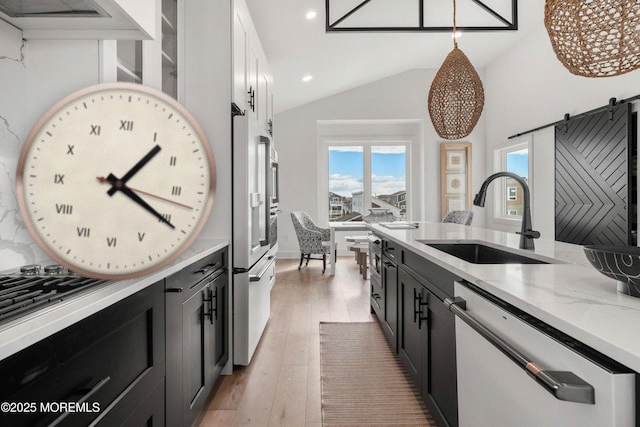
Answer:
1:20:17
